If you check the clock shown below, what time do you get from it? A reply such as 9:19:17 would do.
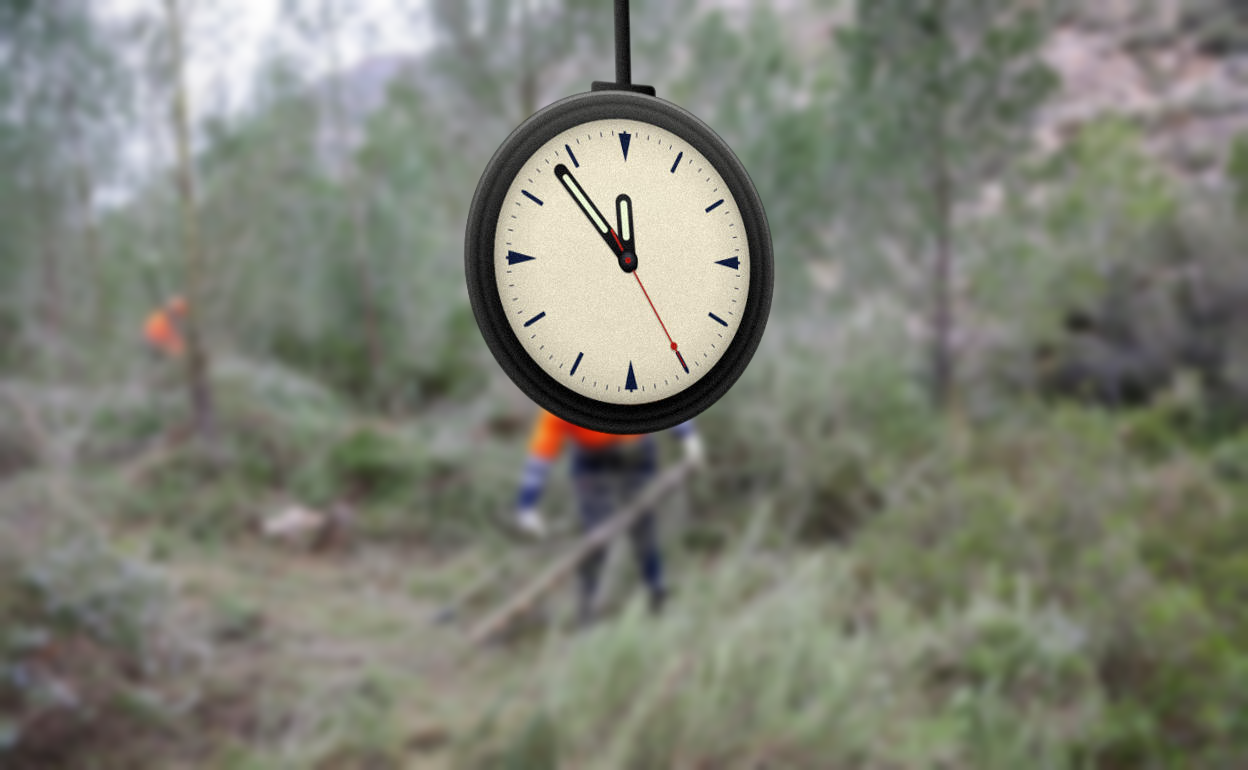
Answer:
11:53:25
